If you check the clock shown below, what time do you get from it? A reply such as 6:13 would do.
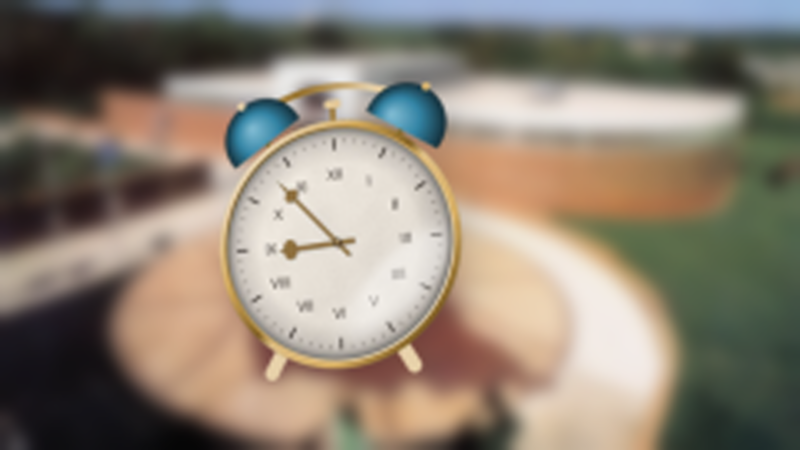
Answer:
8:53
